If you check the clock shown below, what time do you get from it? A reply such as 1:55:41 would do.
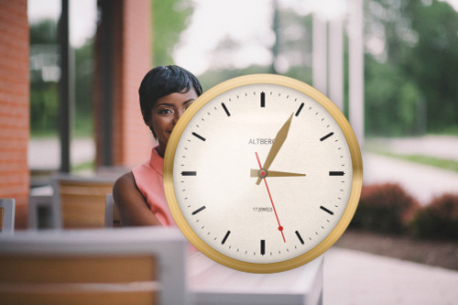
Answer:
3:04:27
